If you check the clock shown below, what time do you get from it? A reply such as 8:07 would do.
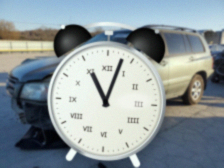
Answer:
11:03
